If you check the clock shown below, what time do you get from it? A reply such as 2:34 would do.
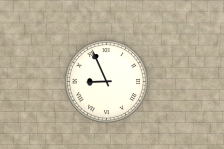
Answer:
8:56
